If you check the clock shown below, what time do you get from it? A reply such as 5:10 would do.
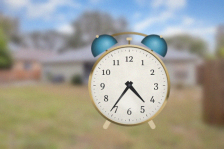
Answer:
4:36
